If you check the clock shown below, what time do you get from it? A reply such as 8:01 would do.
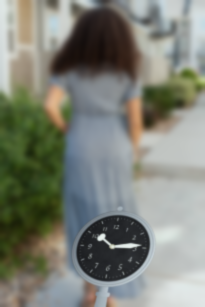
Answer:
10:14
